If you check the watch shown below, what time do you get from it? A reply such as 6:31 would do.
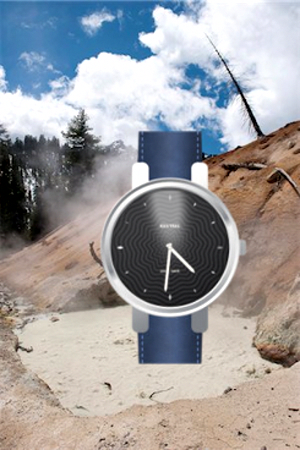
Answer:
4:31
